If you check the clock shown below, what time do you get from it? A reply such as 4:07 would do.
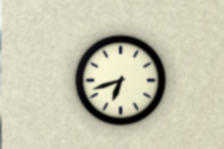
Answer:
6:42
